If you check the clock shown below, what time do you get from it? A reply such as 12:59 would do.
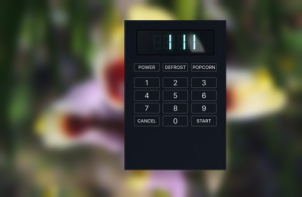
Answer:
1:11
